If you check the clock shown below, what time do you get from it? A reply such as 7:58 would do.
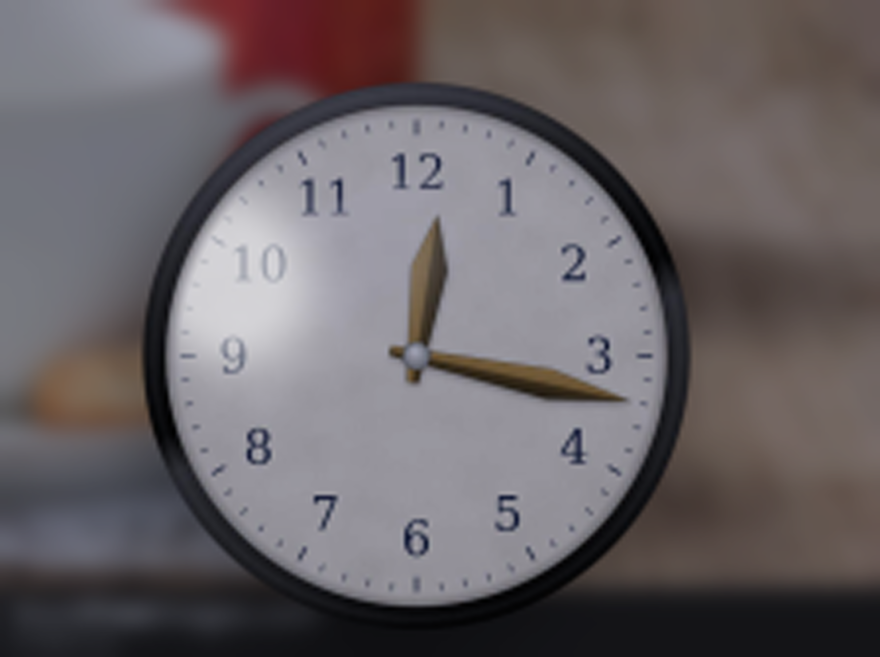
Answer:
12:17
